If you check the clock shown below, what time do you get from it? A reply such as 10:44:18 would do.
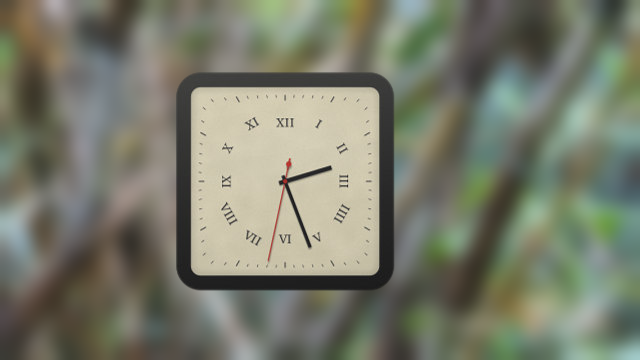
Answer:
2:26:32
